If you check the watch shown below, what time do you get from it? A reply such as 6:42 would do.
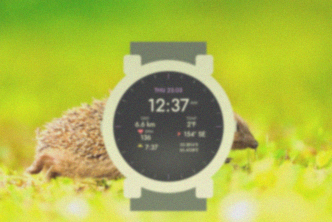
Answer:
12:37
